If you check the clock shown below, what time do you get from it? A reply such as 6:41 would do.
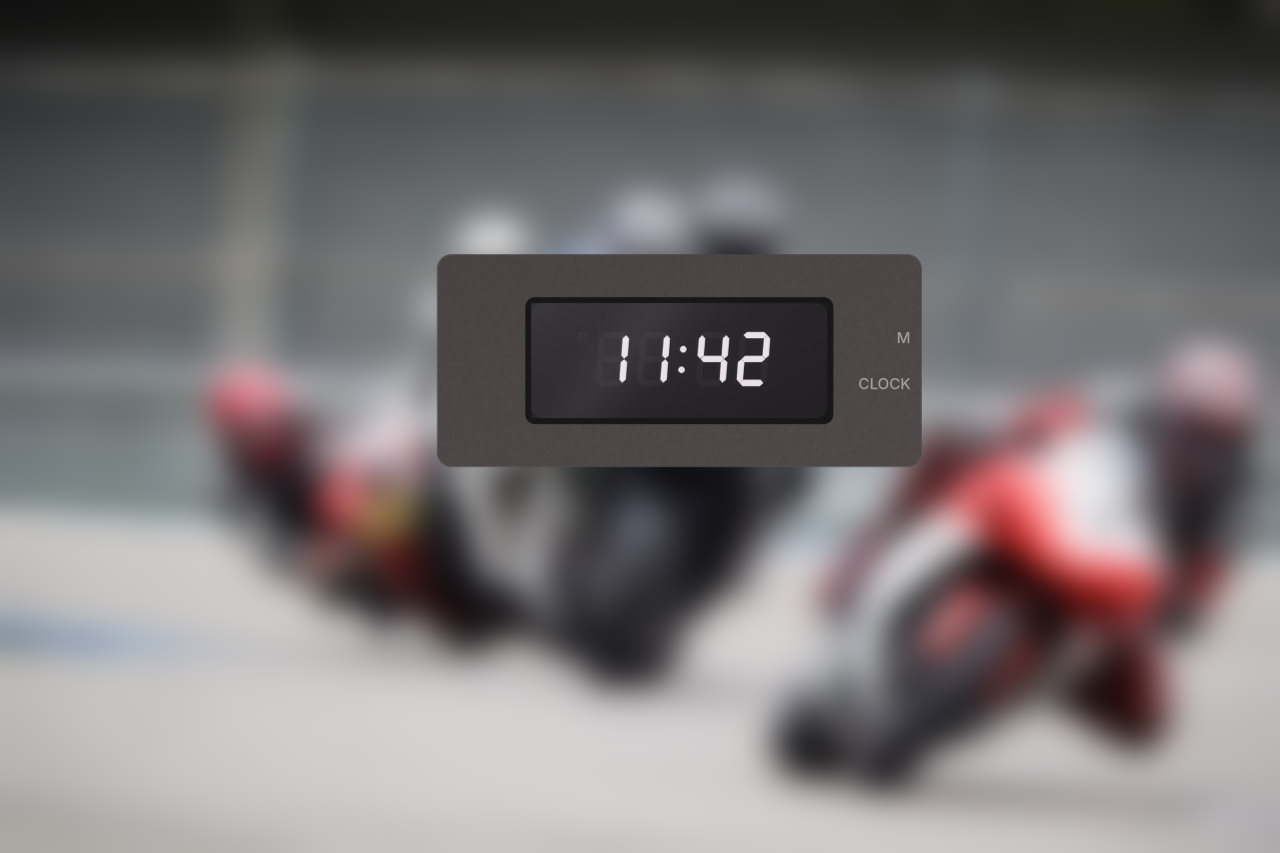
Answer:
11:42
